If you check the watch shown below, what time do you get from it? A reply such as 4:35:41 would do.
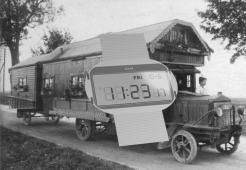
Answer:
11:23:17
